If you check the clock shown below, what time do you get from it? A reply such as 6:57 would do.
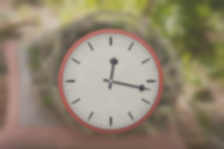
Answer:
12:17
